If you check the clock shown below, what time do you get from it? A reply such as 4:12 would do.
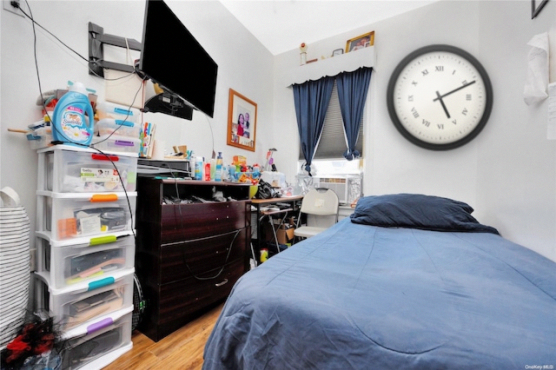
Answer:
5:11
